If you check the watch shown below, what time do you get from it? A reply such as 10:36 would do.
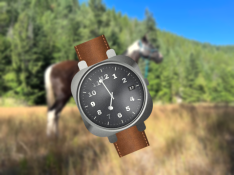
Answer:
6:58
